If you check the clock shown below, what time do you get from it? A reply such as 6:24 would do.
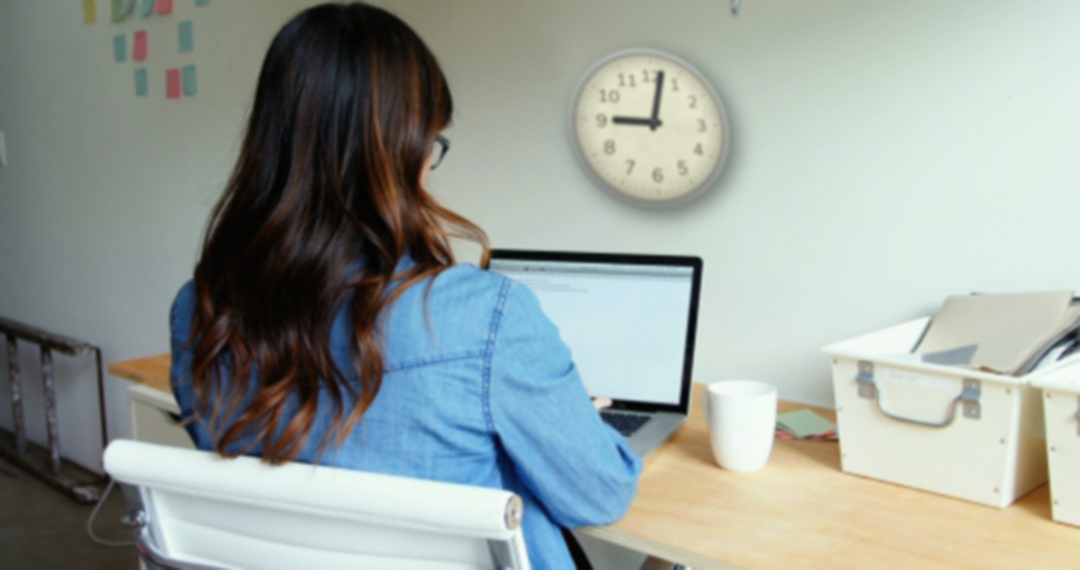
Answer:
9:02
